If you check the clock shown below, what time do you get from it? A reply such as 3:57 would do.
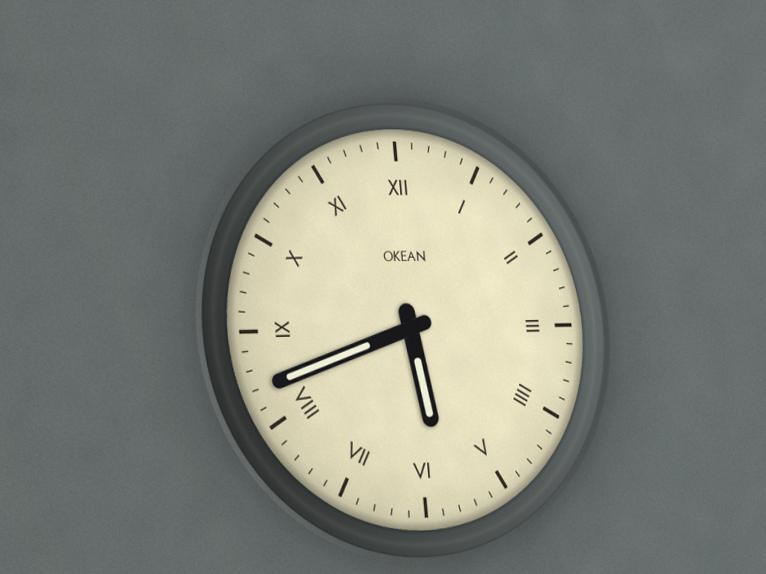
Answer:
5:42
